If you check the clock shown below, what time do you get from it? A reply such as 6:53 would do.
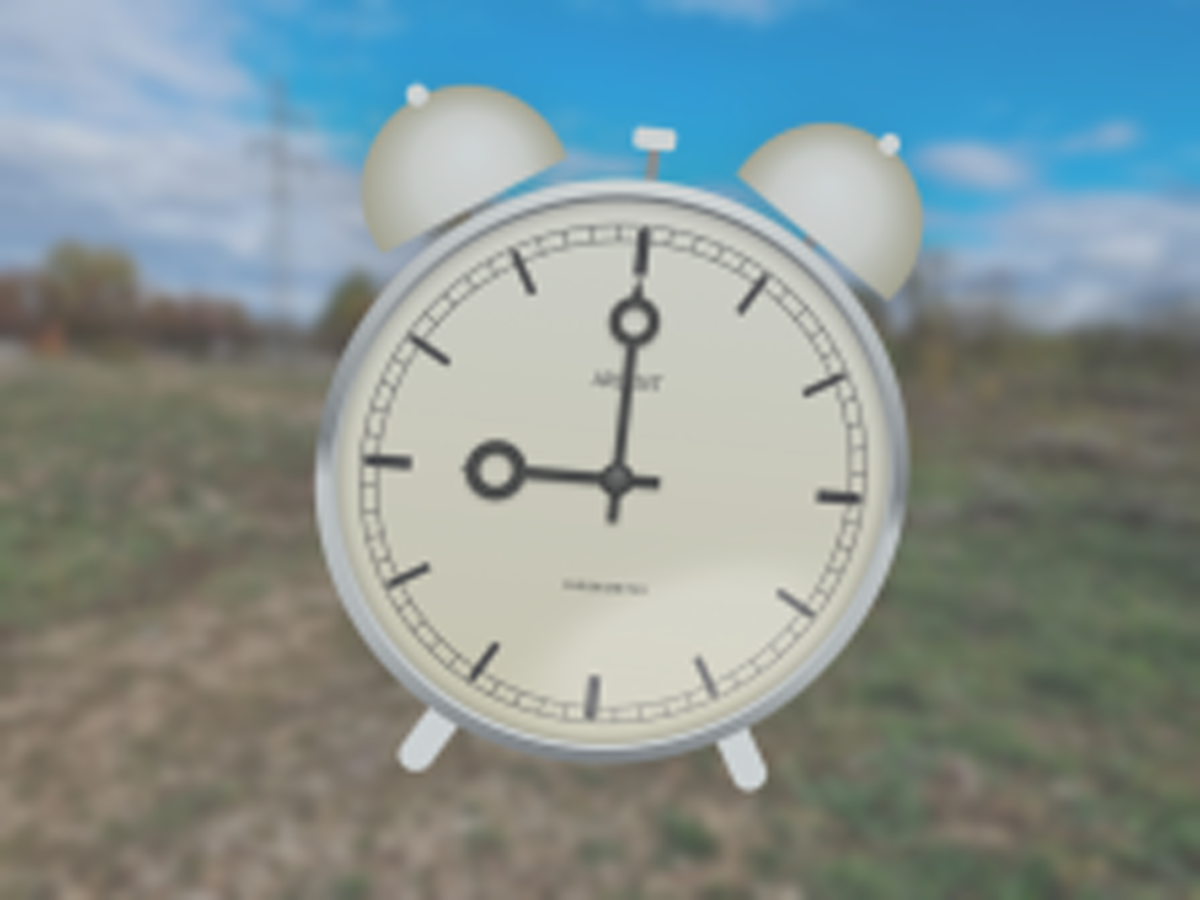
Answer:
9:00
